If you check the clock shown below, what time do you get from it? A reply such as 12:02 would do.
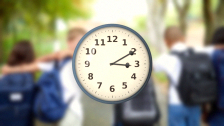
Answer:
3:10
